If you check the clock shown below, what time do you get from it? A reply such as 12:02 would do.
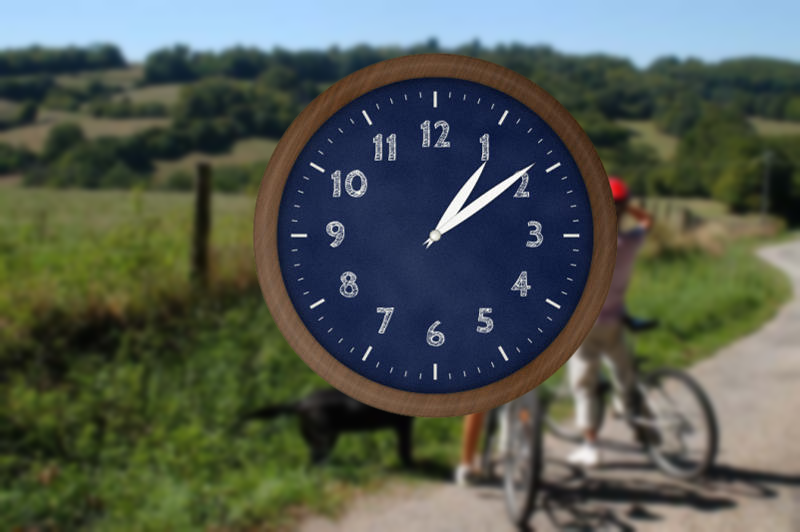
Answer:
1:09
